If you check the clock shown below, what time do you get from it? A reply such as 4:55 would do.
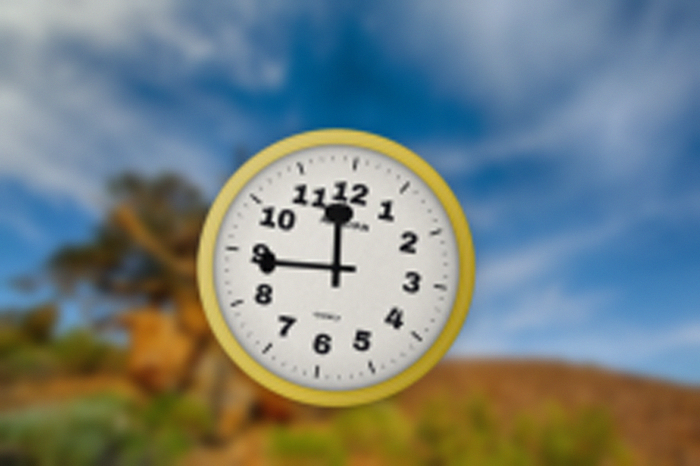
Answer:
11:44
